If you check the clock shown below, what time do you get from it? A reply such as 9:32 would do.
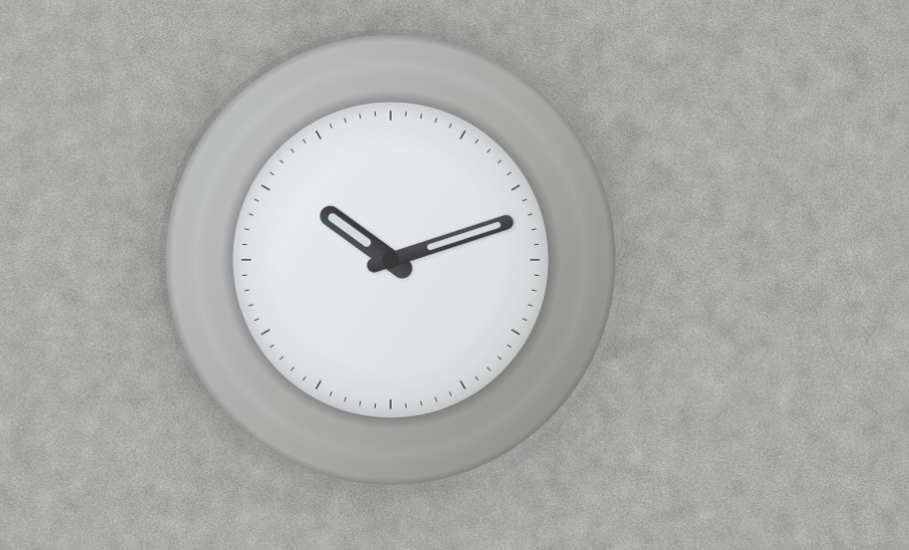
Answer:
10:12
